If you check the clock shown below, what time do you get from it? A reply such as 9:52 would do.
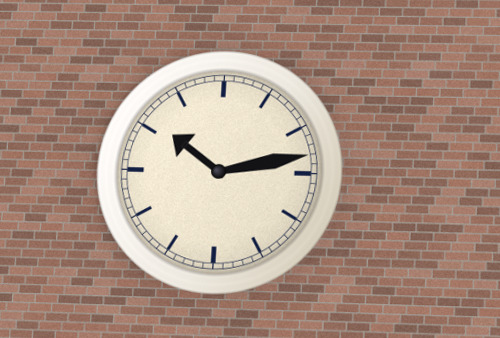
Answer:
10:13
